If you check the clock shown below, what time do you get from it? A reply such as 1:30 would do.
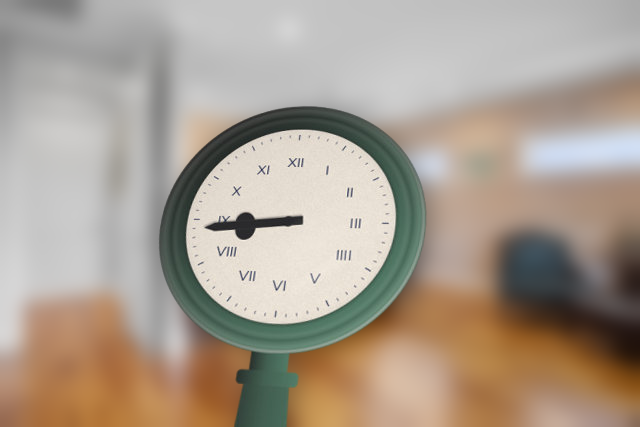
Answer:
8:44
